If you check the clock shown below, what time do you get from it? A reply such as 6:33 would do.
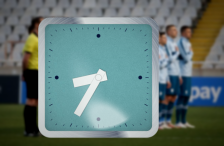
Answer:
8:35
